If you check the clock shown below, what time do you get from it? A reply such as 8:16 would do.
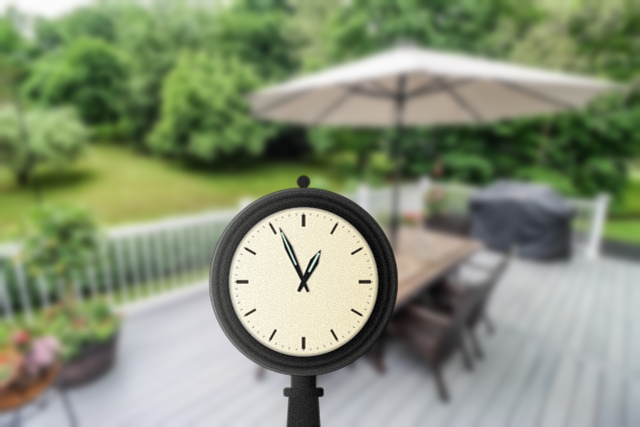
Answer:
12:56
